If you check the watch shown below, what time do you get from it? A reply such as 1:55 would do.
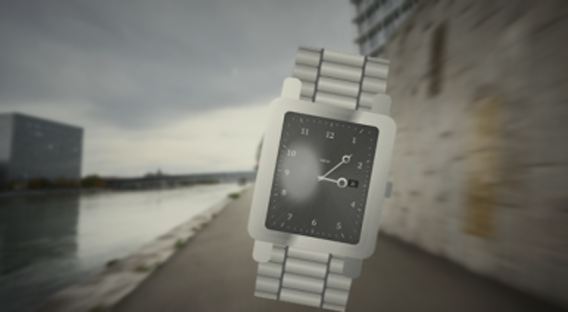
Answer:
3:07
